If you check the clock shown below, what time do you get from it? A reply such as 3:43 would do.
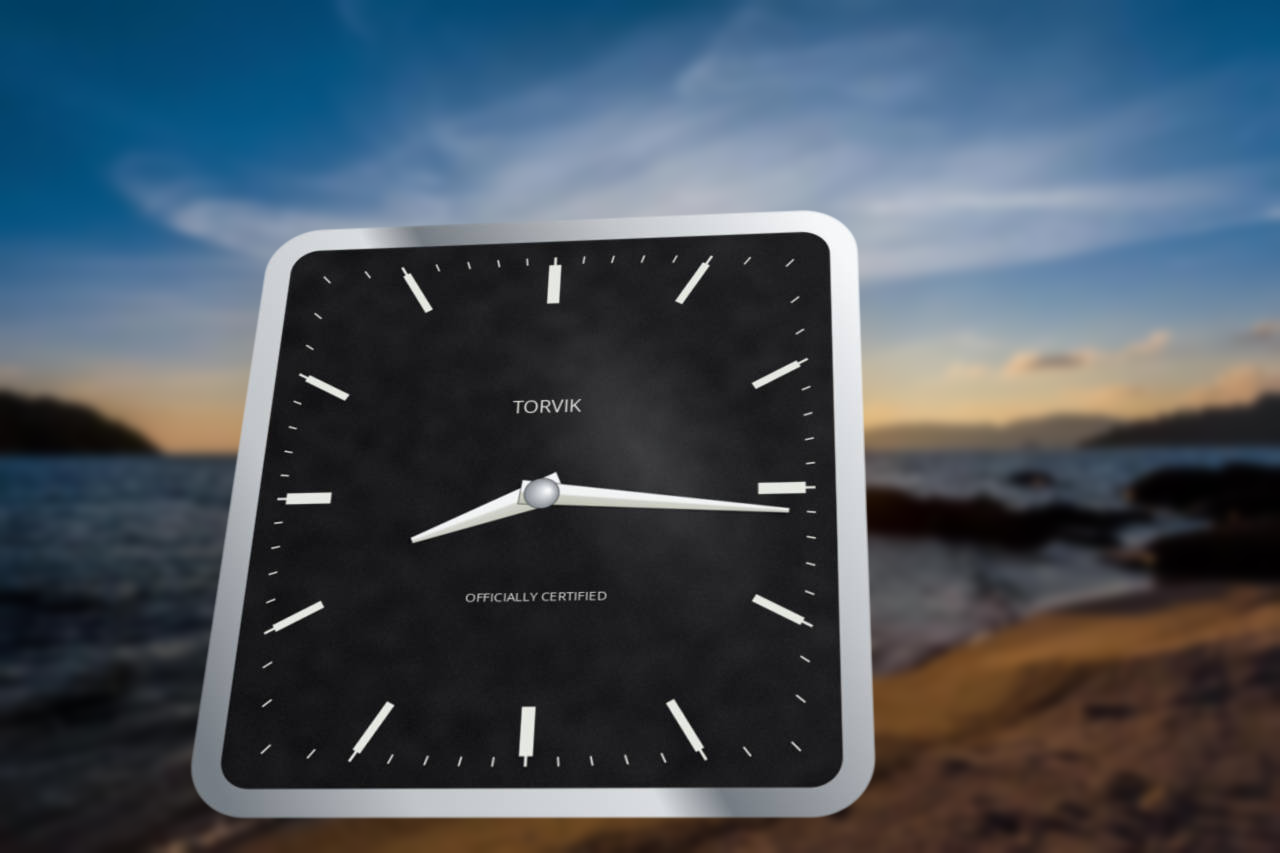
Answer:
8:16
